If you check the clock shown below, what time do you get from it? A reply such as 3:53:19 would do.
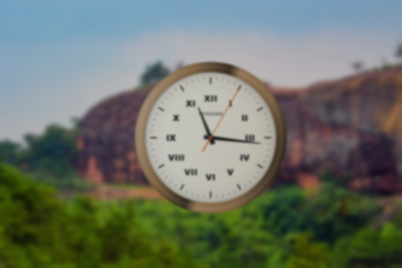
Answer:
11:16:05
